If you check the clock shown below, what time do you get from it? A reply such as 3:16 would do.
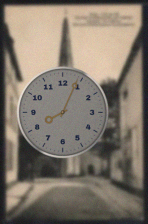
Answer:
8:04
